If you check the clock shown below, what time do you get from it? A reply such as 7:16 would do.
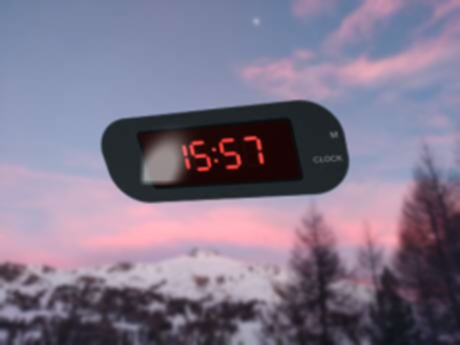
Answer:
15:57
